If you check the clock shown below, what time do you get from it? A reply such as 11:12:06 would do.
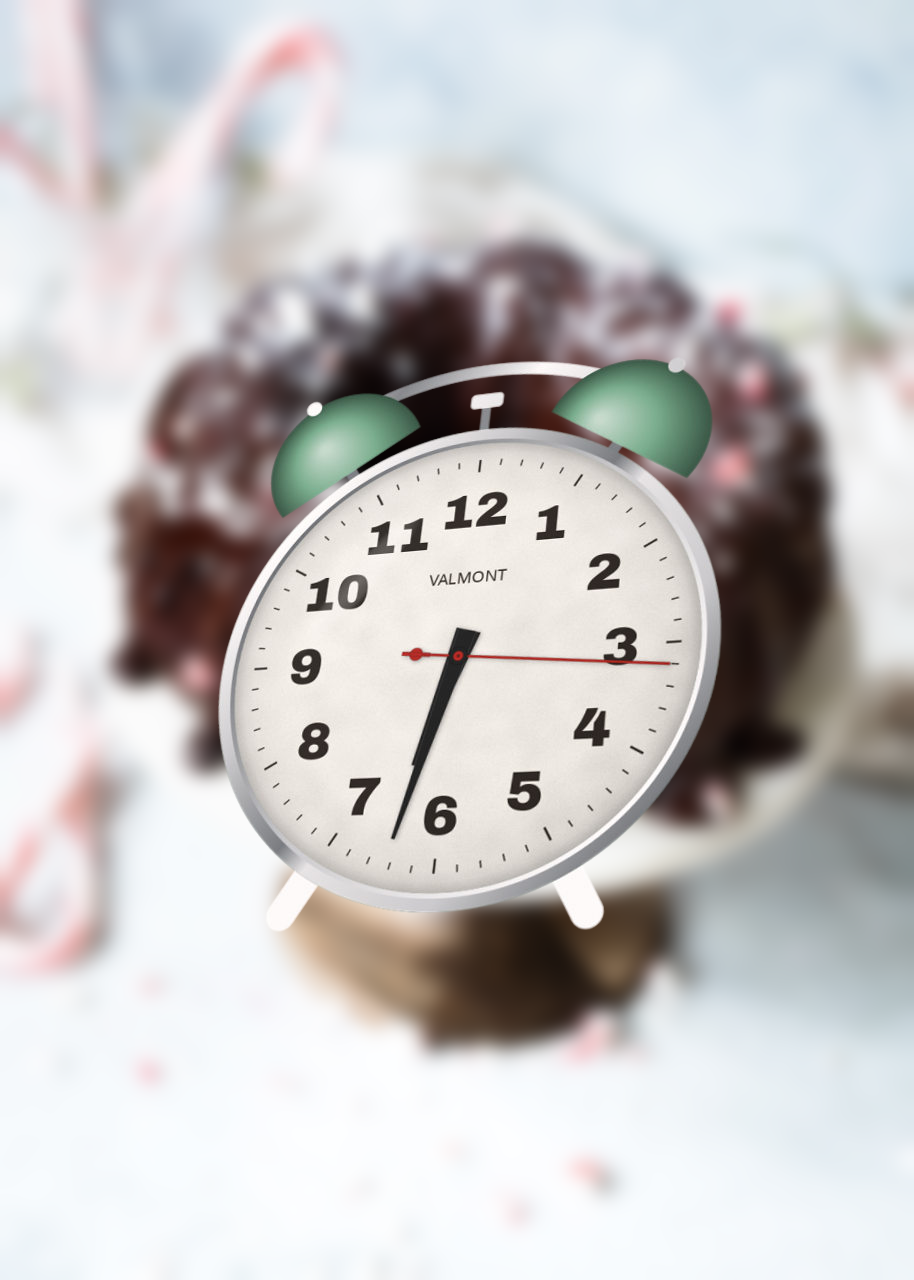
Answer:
6:32:16
